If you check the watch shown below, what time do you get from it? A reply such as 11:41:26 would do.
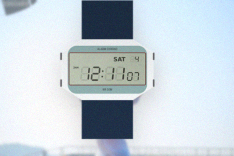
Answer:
12:11:07
